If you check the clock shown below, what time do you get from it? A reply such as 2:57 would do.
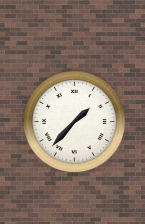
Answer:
1:37
